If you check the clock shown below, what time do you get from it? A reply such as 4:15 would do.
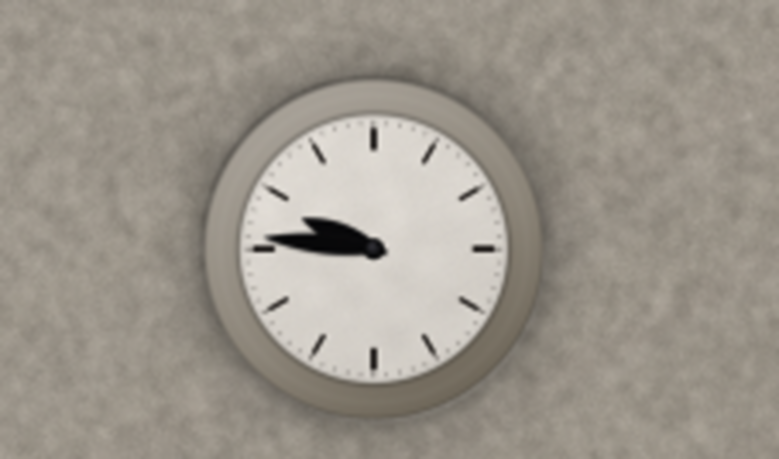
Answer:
9:46
